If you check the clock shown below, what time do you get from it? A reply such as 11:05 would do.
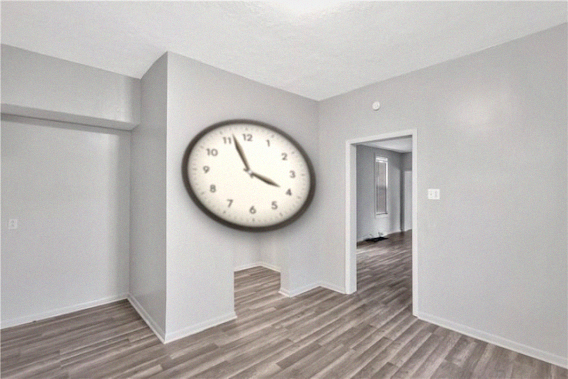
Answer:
3:57
